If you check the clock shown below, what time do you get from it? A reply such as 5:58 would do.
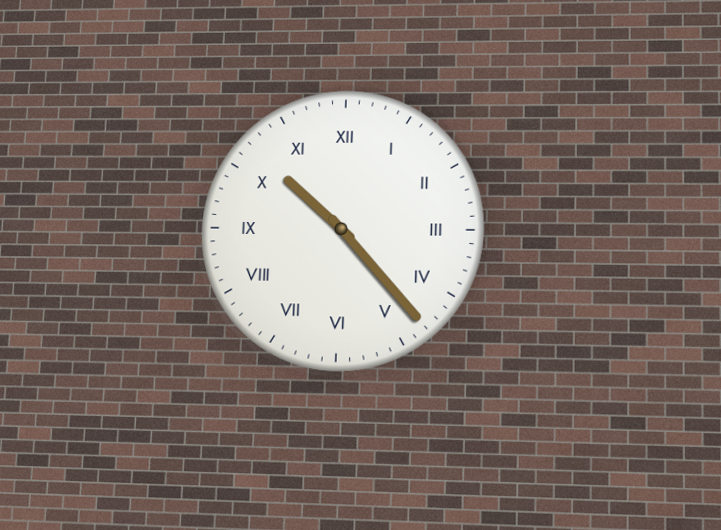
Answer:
10:23
